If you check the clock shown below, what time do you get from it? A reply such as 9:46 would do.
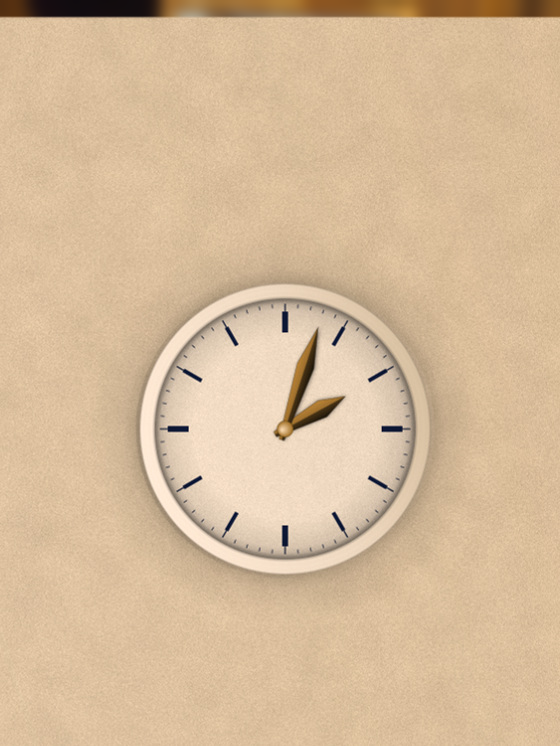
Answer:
2:03
